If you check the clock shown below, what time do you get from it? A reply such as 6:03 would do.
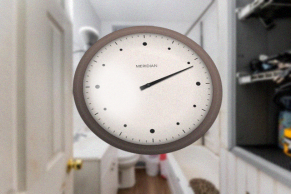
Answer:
2:11
